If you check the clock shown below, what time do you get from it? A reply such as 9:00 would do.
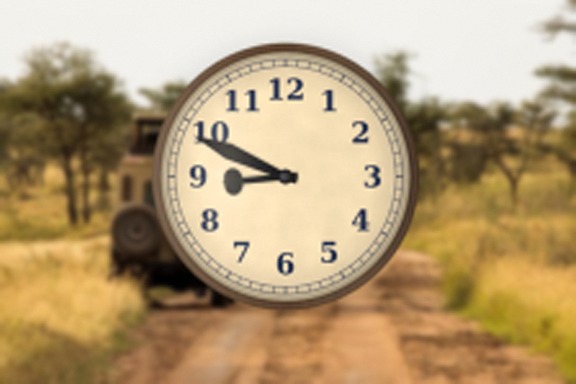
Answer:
8:49
